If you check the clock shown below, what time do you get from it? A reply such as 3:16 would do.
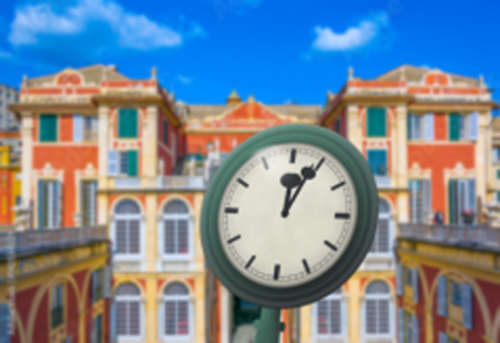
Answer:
12:04
